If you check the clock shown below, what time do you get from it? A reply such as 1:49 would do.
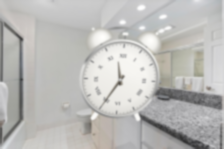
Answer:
11:35
